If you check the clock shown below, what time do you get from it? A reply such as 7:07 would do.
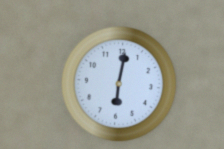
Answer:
6:01
